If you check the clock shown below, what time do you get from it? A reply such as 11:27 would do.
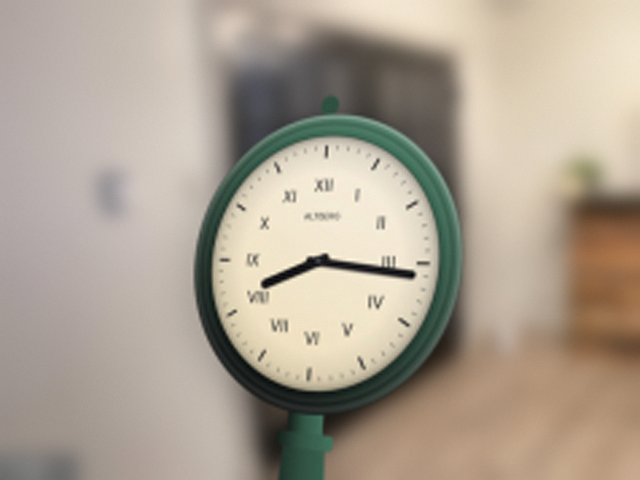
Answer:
8:16
